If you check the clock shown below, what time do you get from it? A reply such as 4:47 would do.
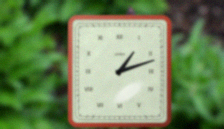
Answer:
1:12
